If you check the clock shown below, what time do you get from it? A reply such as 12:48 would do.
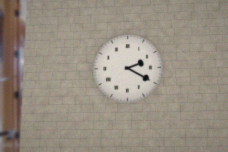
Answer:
2:20
